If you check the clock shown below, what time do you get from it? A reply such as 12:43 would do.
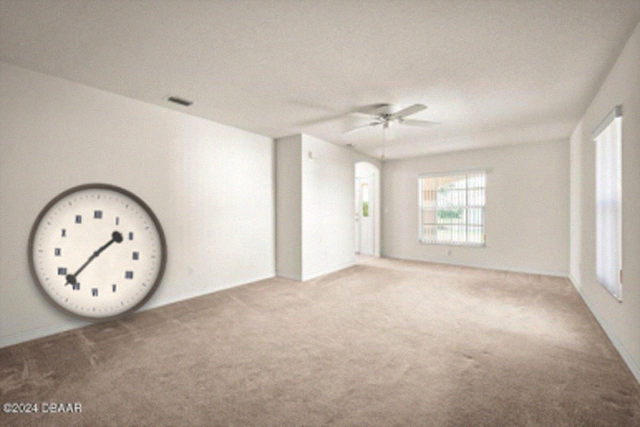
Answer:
1:37
